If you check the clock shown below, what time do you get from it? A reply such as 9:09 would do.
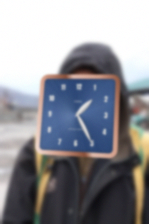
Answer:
1:25
